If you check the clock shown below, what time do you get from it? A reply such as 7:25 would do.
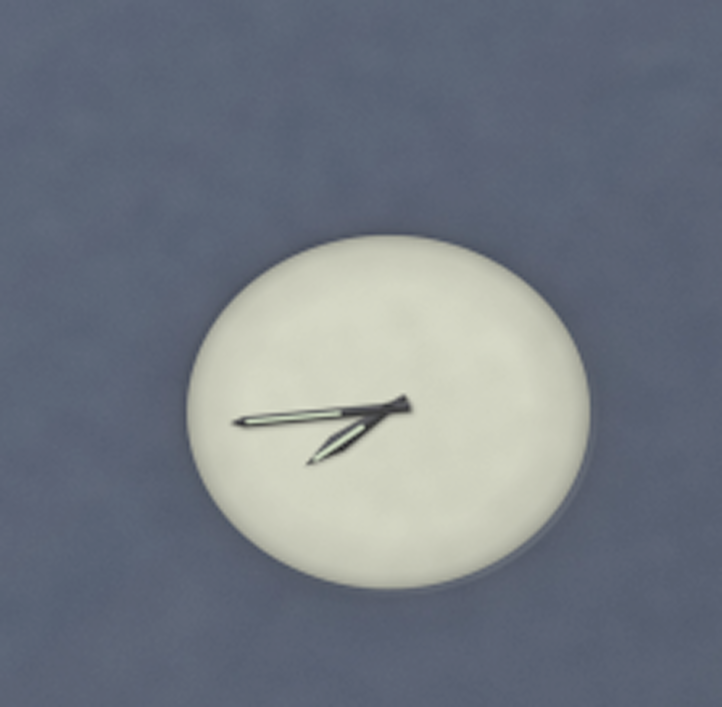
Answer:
7:44
